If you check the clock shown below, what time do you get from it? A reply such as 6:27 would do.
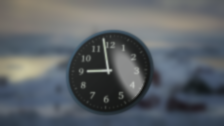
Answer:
8:58
